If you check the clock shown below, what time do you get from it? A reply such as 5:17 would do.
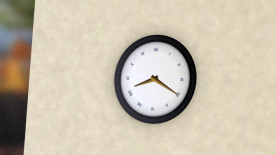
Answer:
8:20
